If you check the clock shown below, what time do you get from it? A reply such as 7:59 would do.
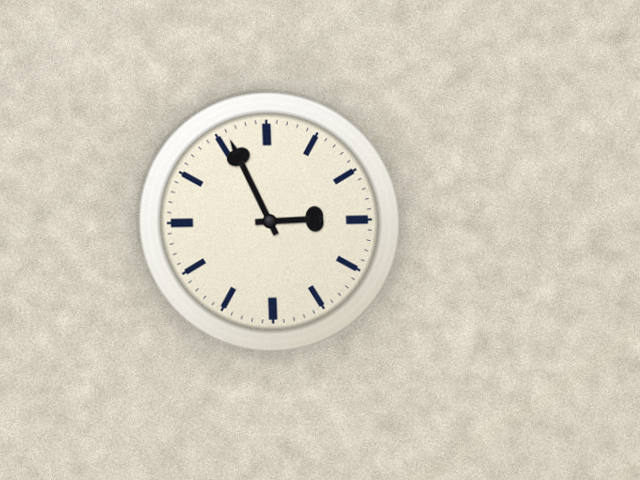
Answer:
2:56
